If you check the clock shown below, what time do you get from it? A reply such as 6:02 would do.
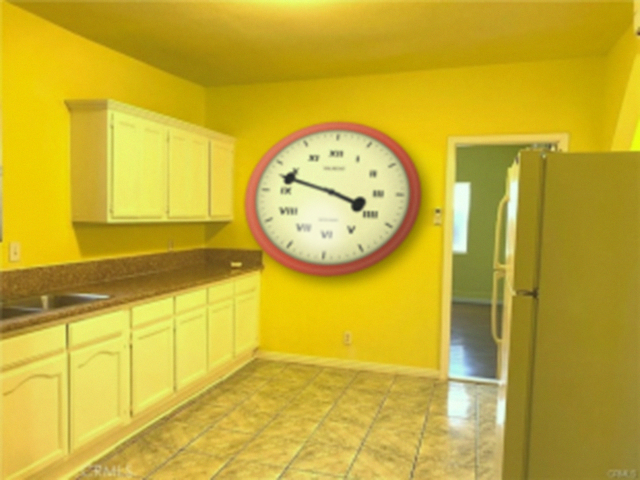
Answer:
3:48
